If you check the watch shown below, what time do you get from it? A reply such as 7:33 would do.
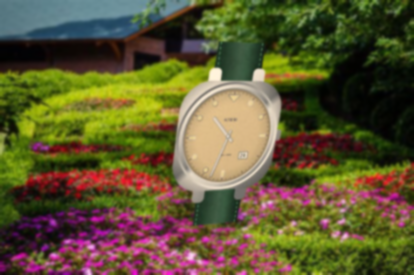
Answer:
10:33
